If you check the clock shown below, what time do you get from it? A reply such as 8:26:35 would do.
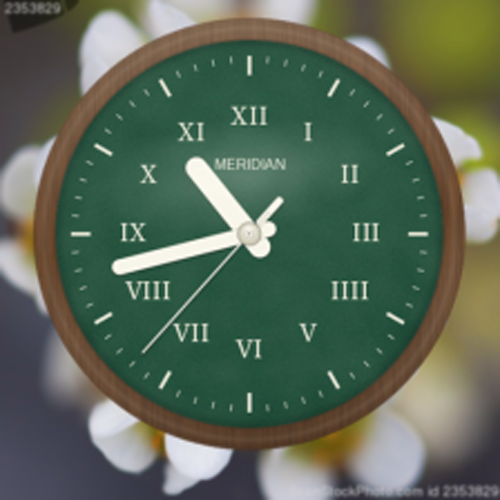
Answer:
10:42:37
